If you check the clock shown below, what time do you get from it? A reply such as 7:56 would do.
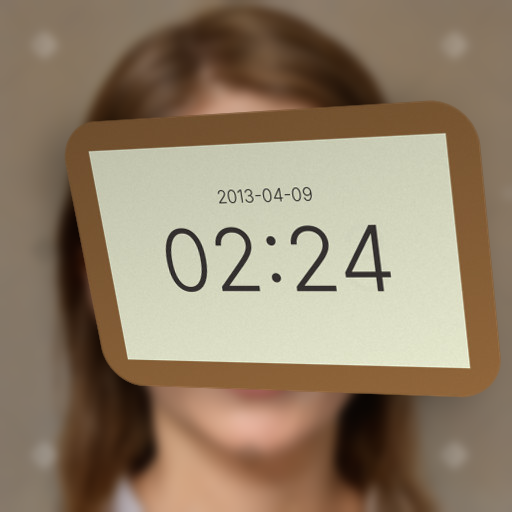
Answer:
2:24
